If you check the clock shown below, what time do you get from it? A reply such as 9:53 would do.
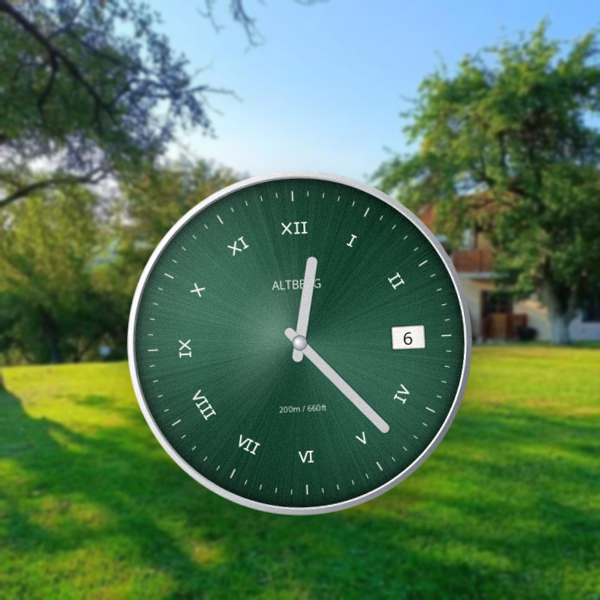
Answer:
12:23
